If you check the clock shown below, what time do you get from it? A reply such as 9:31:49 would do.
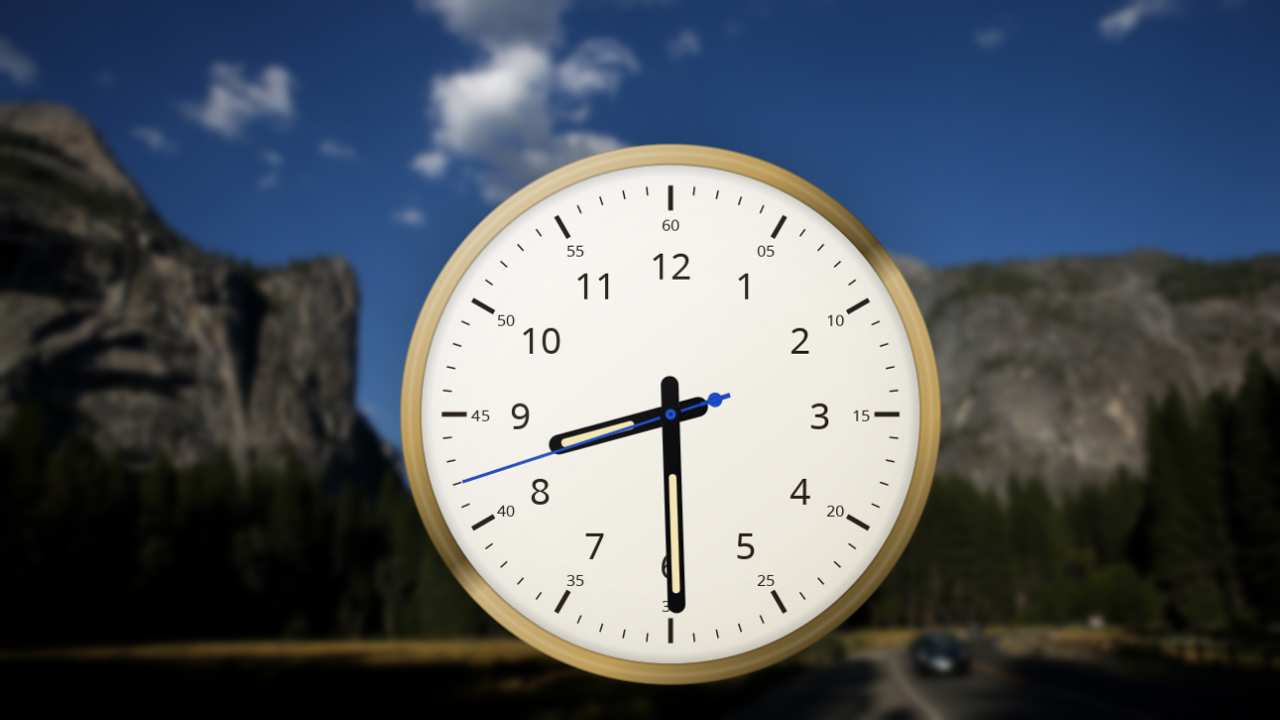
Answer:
8:29:42
